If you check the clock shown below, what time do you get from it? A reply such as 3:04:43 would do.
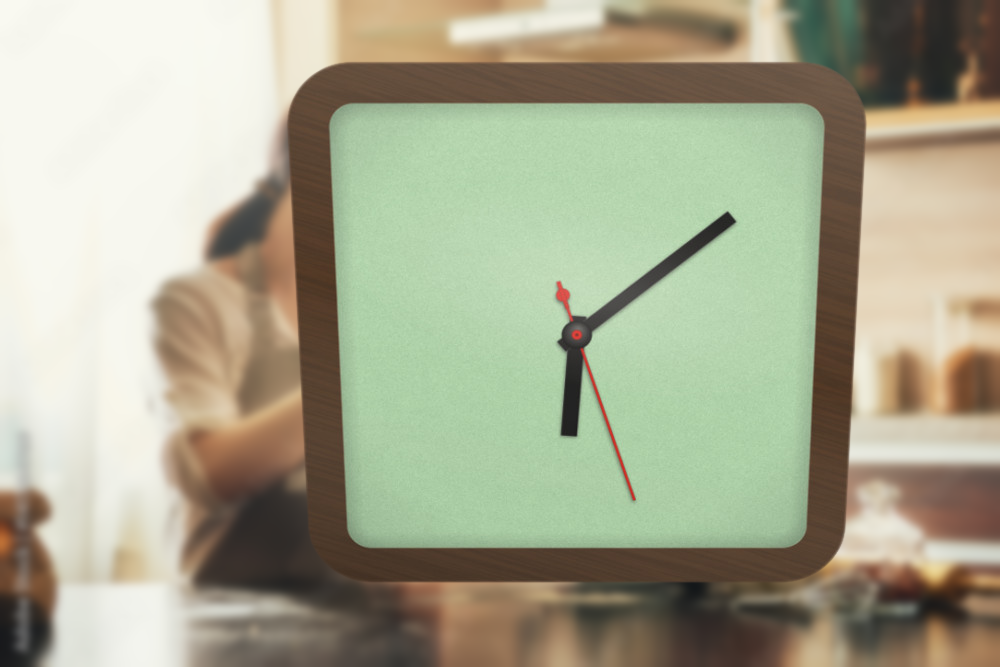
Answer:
6:08:27
